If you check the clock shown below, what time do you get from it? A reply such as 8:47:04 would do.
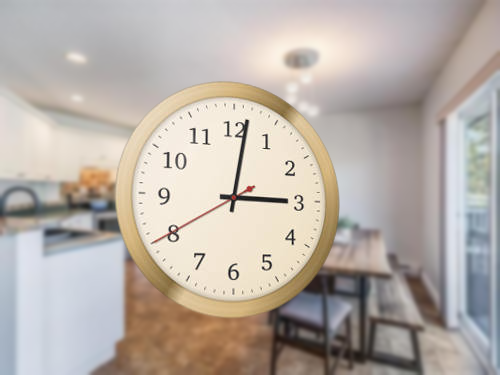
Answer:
3:01:40
